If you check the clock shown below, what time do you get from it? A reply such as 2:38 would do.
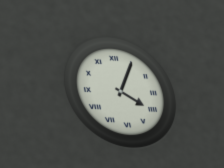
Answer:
4:05
